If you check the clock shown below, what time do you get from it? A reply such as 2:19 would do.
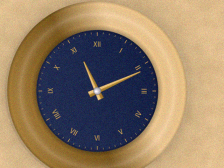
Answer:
11:11
